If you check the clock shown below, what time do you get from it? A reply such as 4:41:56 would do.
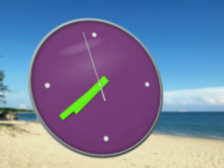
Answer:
7:38:58
